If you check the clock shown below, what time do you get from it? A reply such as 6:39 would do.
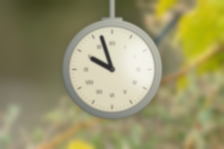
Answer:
9:57
